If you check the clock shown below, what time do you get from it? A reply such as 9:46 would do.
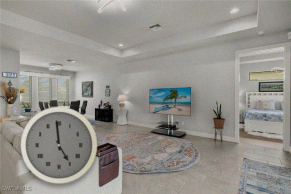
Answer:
4:59
